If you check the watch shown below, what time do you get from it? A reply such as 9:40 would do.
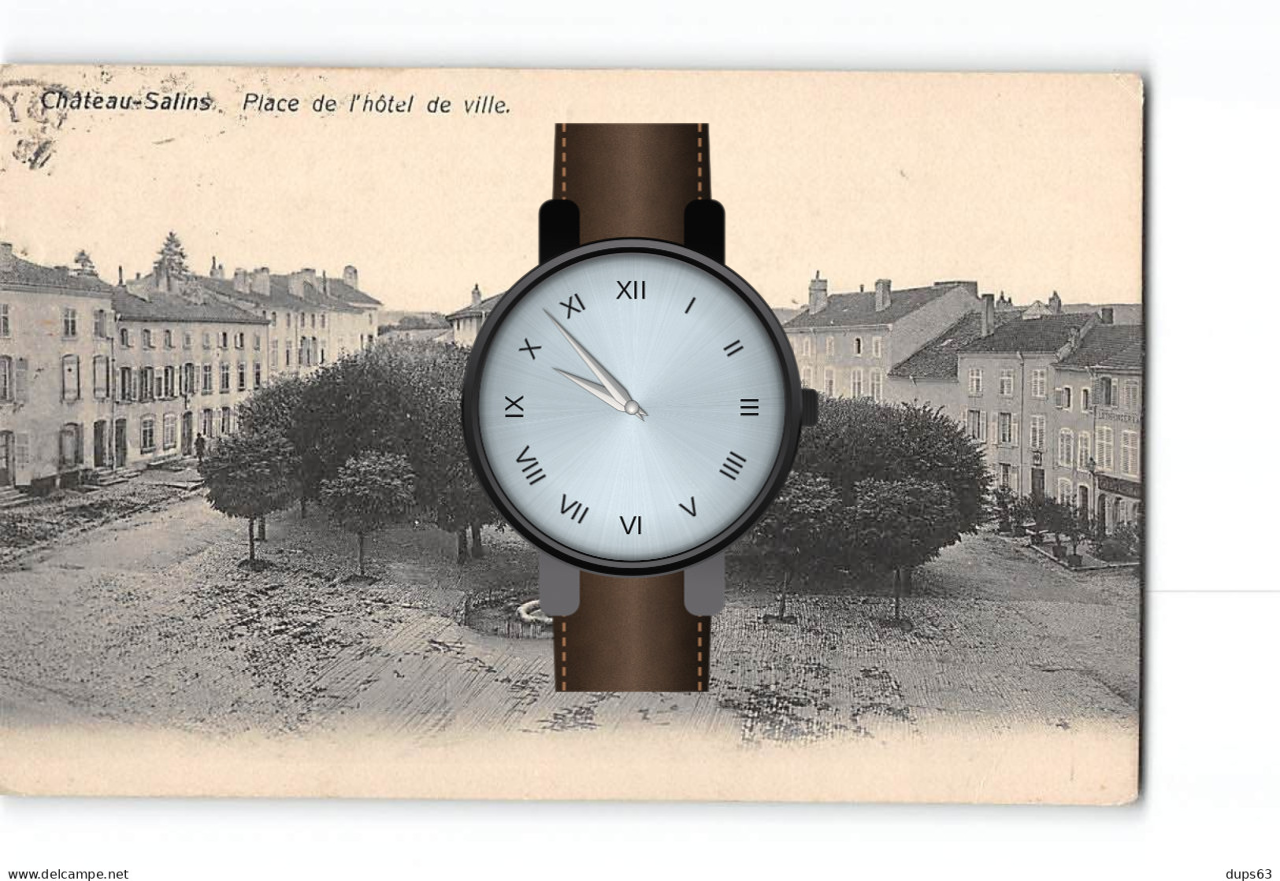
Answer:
9:53
